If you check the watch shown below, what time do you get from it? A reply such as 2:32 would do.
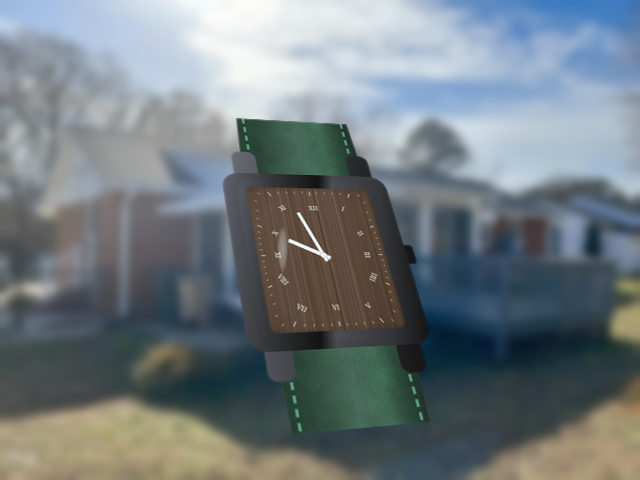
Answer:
9:57
